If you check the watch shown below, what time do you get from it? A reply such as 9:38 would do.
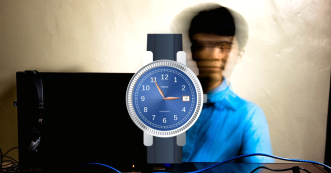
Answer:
2:55
